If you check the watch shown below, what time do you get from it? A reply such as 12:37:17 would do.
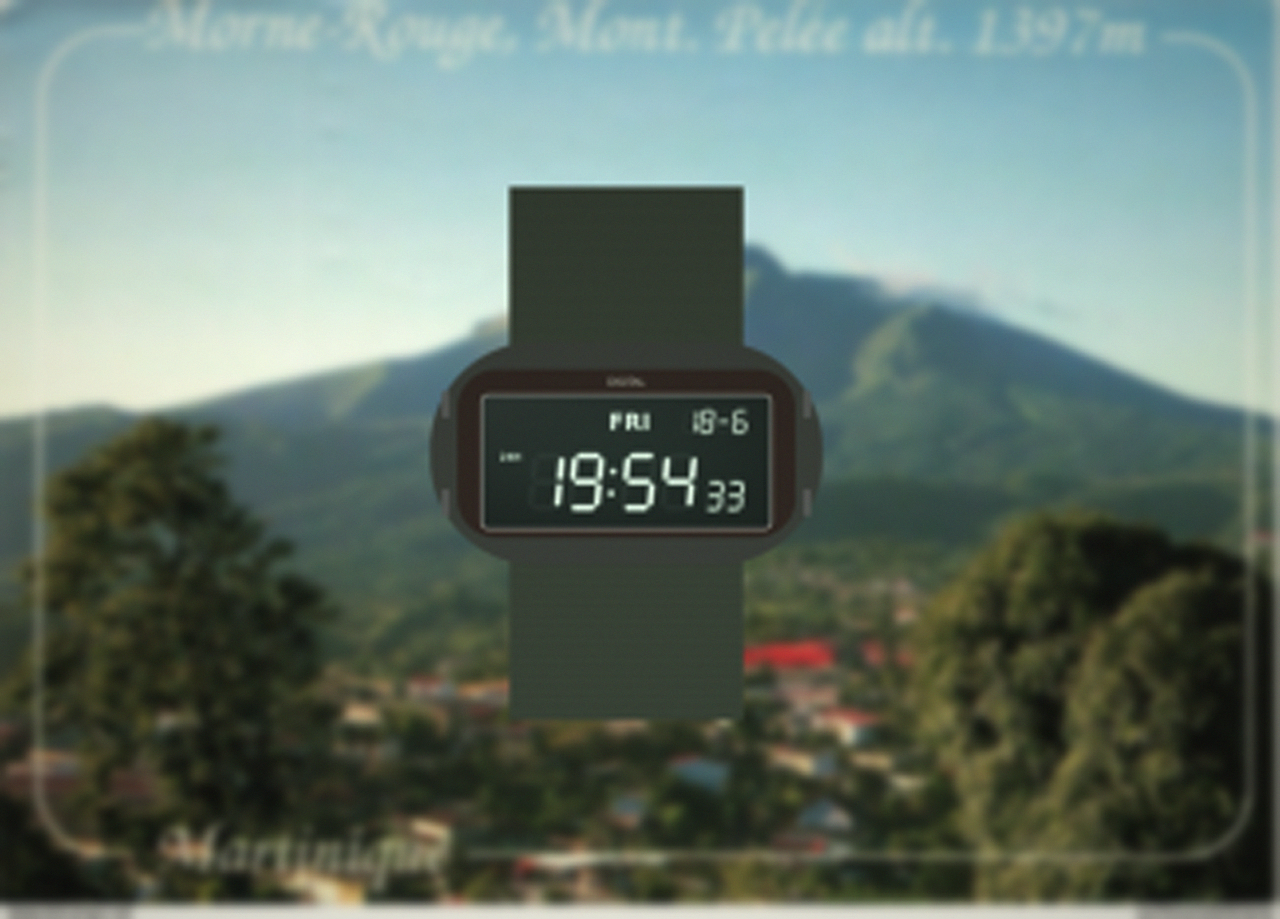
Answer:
19:54:33
